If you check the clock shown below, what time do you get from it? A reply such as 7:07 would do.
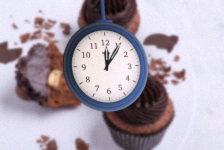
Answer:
12:06
